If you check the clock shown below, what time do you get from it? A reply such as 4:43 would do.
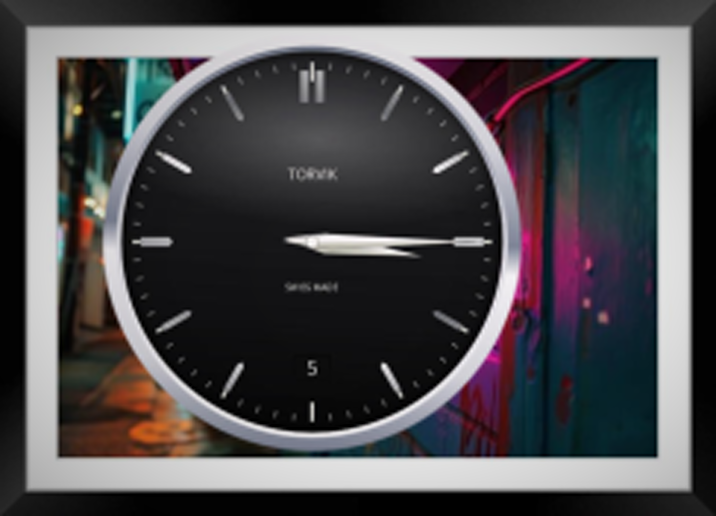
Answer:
3:15
